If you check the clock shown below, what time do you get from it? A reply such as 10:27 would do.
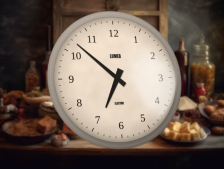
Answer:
6:52
